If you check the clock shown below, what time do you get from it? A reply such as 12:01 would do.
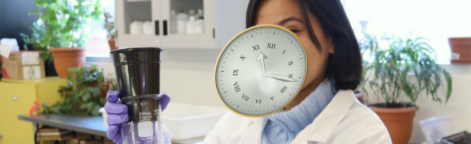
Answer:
11:16
